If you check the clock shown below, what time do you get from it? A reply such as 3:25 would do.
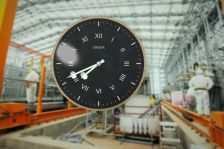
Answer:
7:41
